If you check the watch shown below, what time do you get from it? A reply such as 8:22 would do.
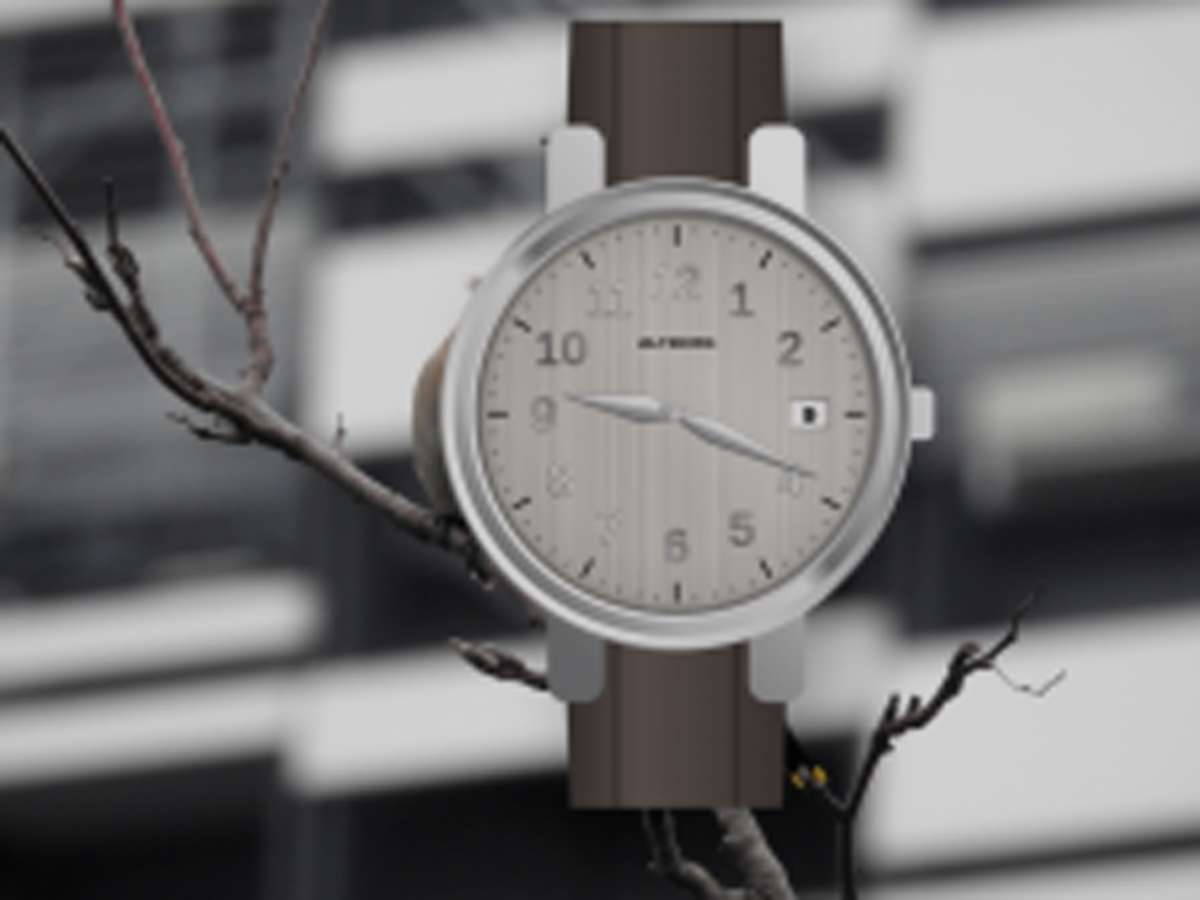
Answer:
9:19
